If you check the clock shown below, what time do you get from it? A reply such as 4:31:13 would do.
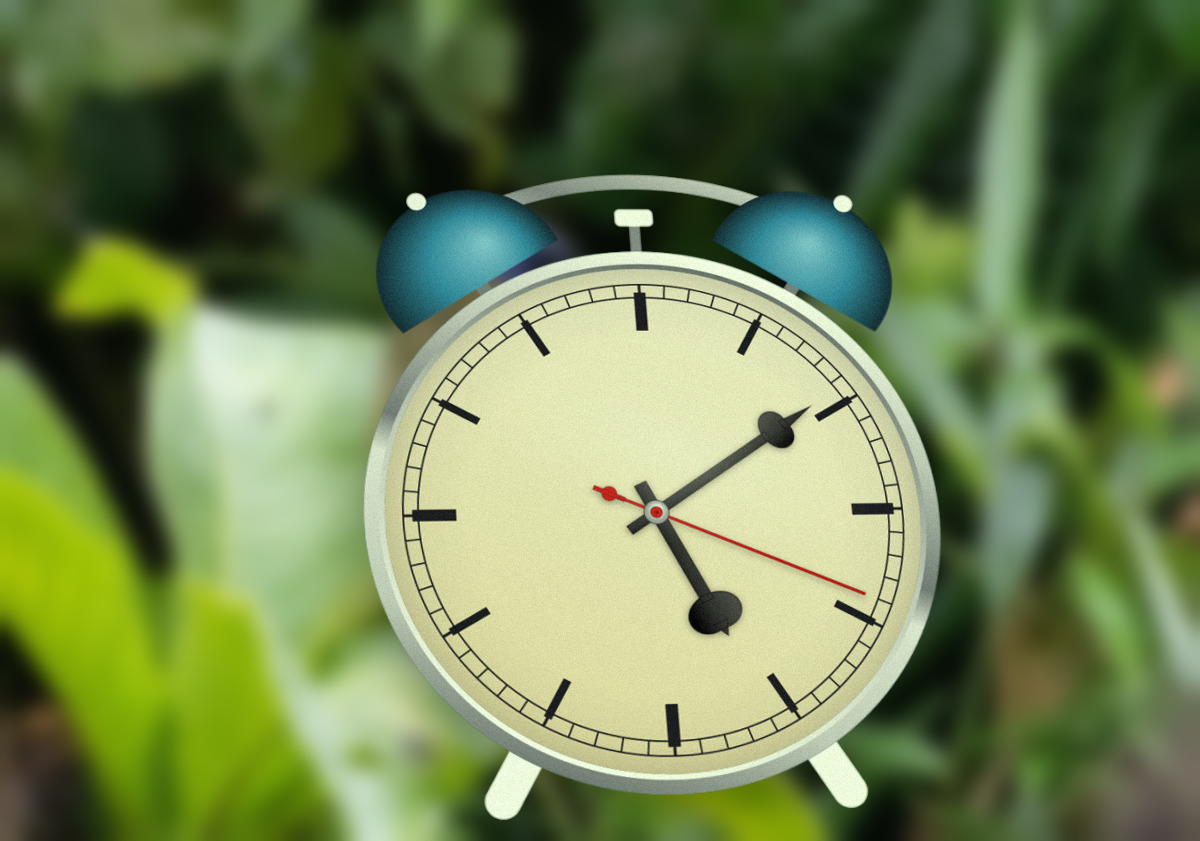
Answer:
5:09:19
